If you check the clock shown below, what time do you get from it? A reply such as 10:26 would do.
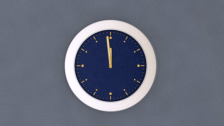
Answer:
11:59
